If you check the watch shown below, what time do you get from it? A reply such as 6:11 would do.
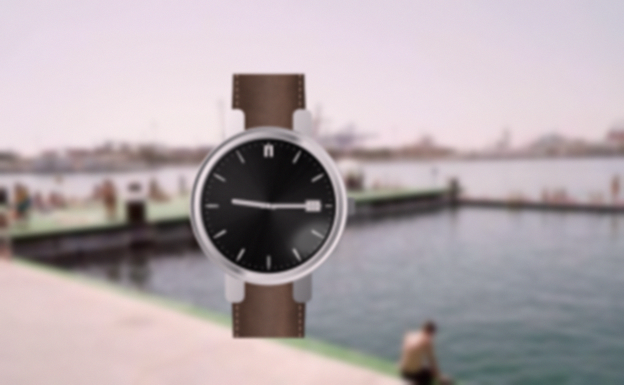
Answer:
9:15
